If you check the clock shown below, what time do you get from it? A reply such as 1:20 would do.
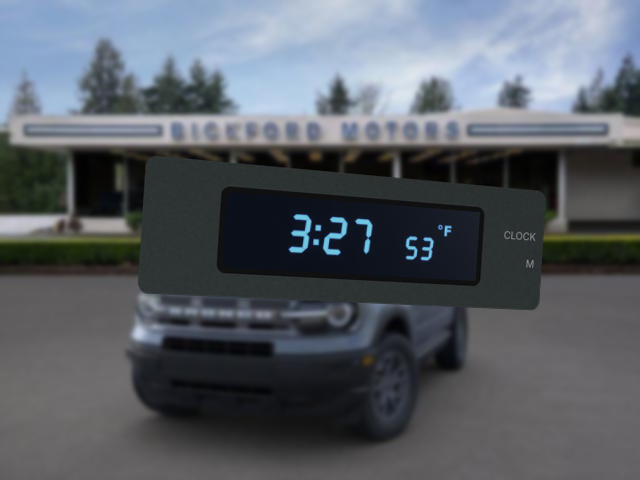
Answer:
3:27
